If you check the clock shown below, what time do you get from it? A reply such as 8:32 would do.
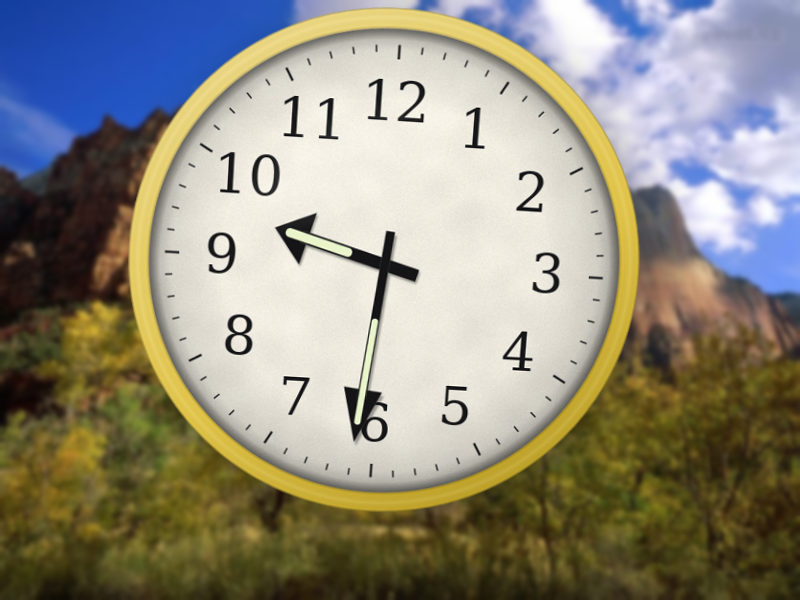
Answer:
9:31
